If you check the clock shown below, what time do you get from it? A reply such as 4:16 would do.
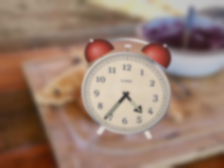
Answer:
4:36
